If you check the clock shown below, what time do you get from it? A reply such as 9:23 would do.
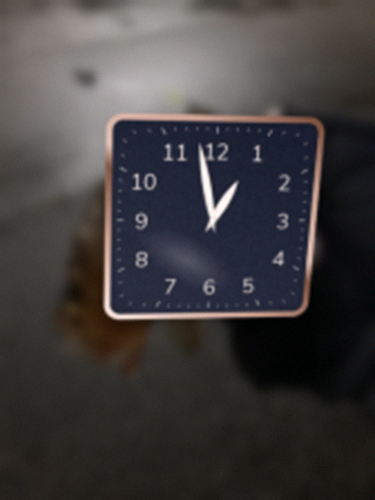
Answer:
12:58
